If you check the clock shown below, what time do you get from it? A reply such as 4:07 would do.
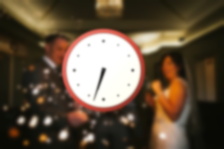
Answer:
6:33
